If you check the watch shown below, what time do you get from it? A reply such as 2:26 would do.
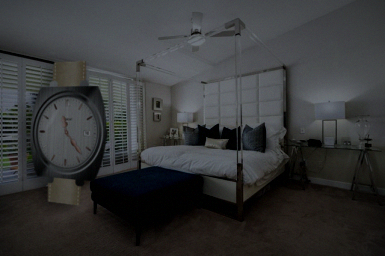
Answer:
11:23
